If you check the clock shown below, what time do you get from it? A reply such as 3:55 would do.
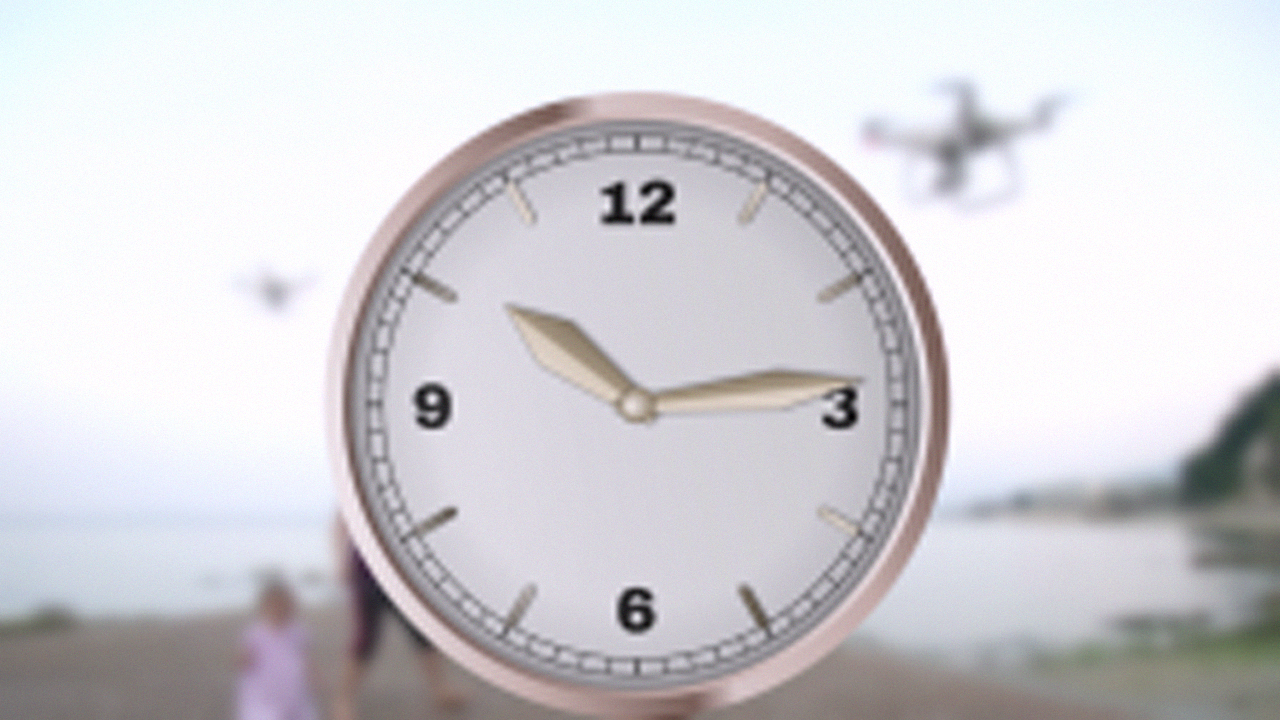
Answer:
10:14
